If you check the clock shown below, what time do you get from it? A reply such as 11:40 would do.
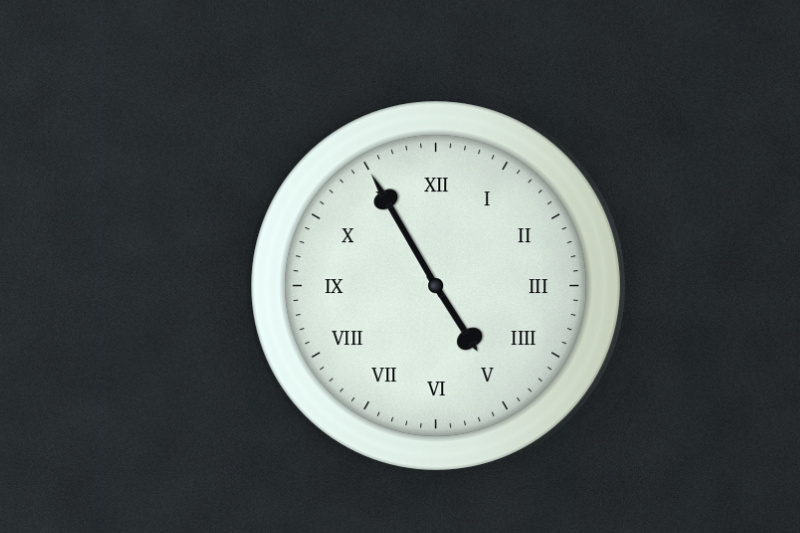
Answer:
4:55
